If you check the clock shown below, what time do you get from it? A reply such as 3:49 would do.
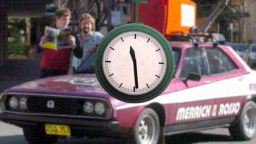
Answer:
11:29
